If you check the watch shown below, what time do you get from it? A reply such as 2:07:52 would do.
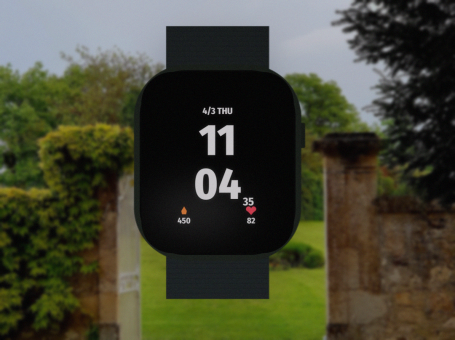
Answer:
11:04:35
